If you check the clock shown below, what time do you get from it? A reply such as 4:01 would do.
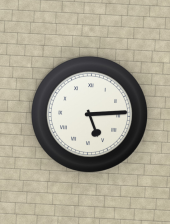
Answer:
5:14
